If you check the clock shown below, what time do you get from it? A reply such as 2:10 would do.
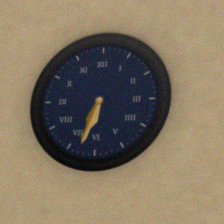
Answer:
6:33
